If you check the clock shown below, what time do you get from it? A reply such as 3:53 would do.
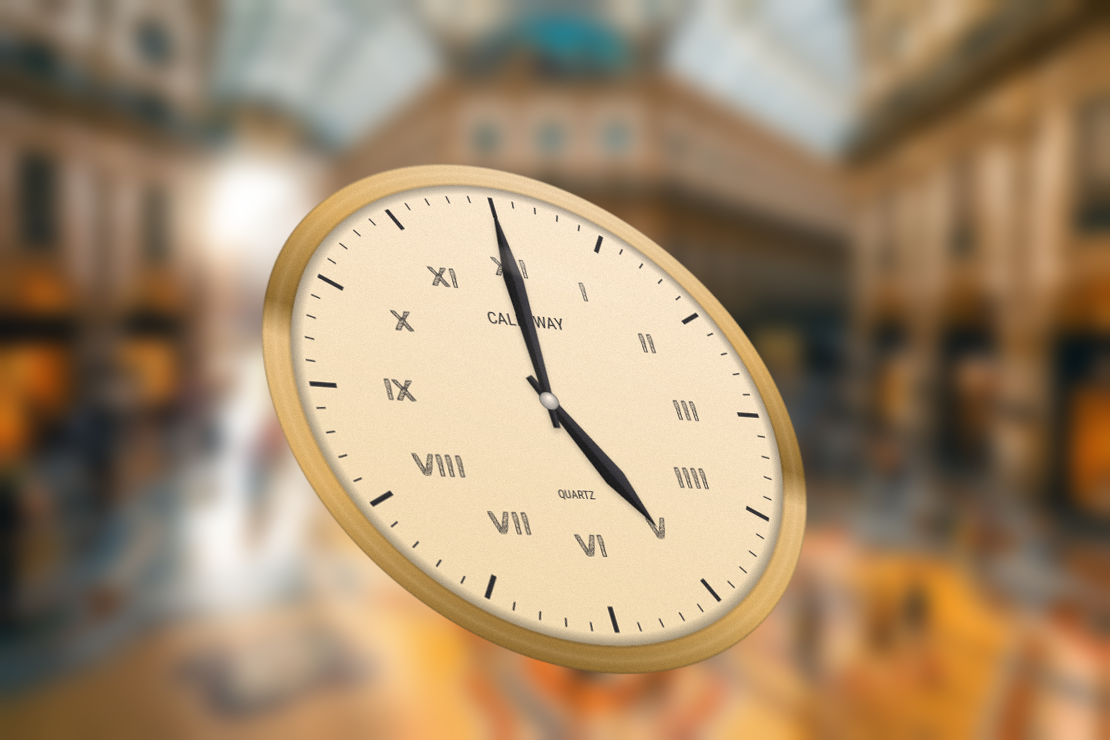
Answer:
5:00
